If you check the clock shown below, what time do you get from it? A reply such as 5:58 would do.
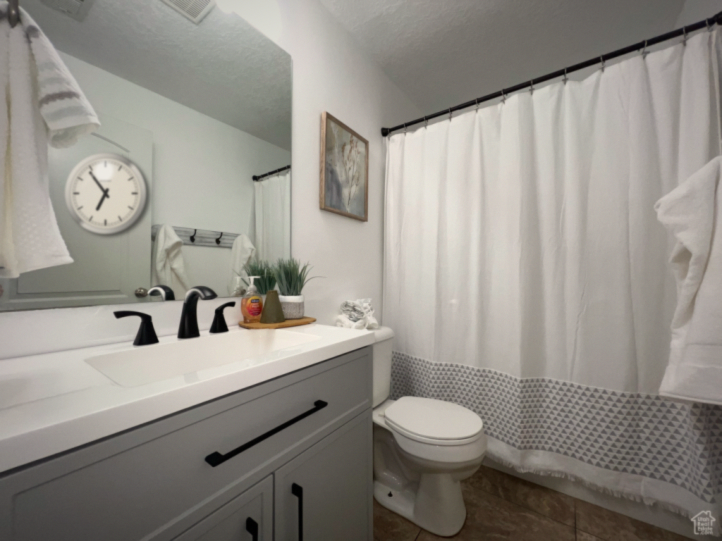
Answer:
6:54
